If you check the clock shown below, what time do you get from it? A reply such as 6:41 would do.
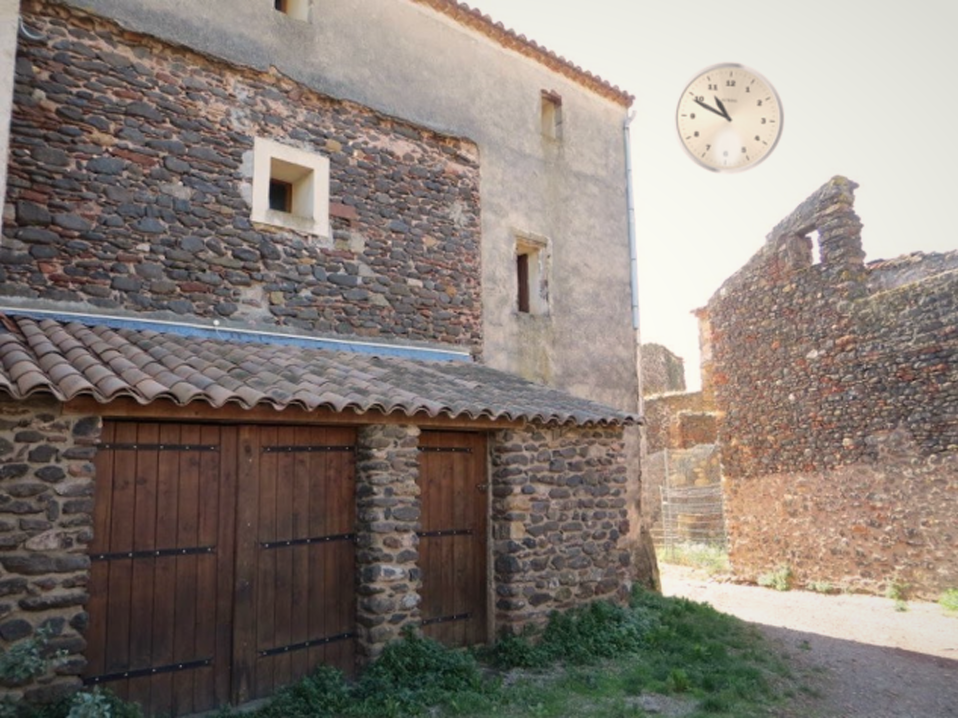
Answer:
10:49
